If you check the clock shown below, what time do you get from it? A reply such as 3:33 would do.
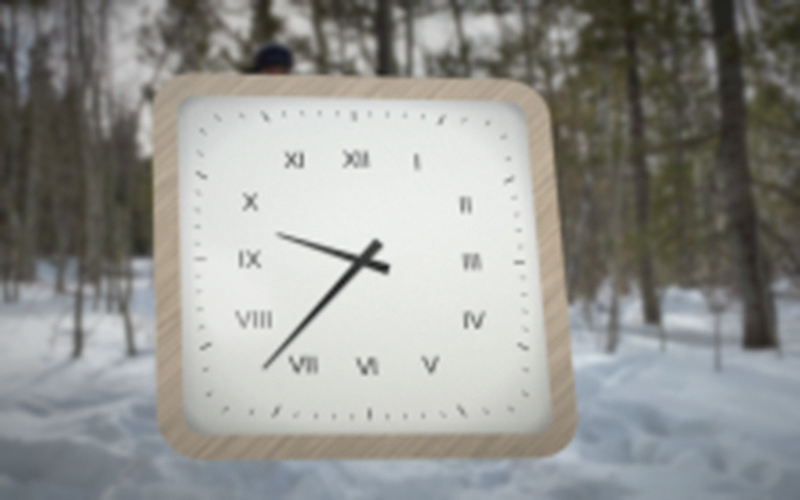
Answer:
9:37
